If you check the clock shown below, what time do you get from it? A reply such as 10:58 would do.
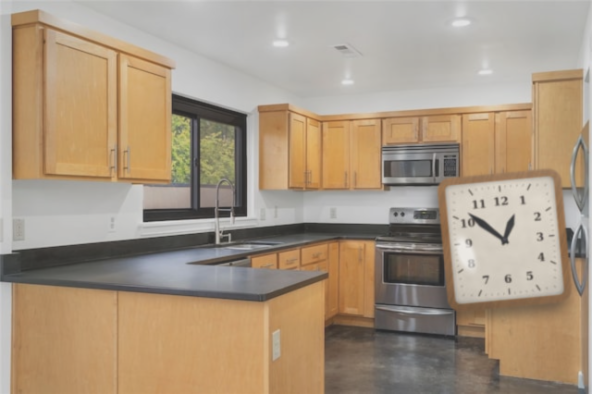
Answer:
12:52
